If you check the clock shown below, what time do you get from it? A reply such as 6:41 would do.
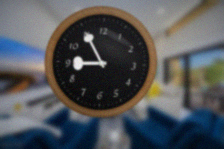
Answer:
8:55
